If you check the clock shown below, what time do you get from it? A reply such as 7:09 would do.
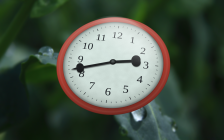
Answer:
2:42
